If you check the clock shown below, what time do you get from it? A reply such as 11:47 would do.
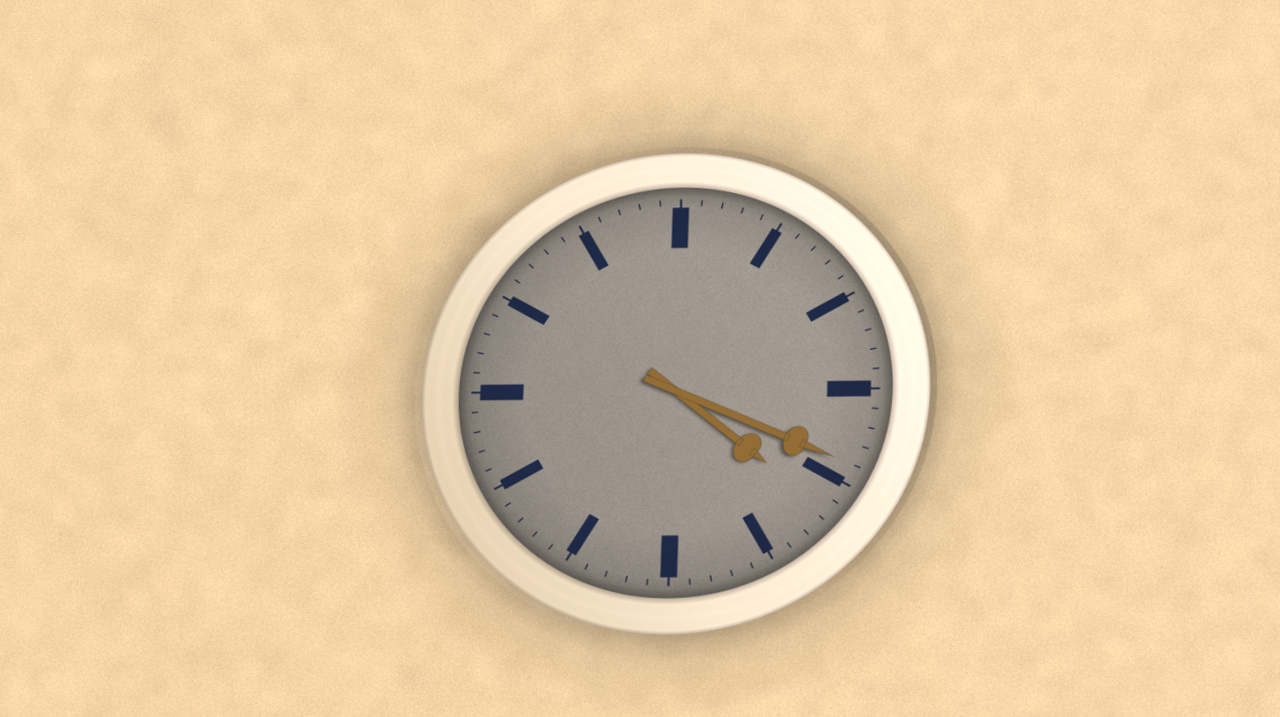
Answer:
4:19
